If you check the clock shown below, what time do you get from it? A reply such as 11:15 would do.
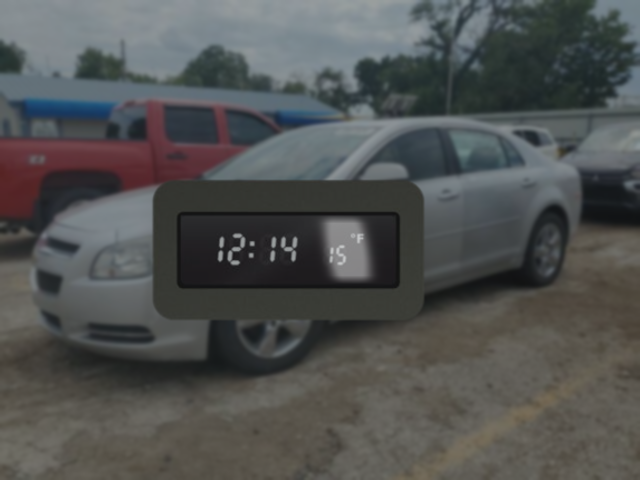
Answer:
12:14
